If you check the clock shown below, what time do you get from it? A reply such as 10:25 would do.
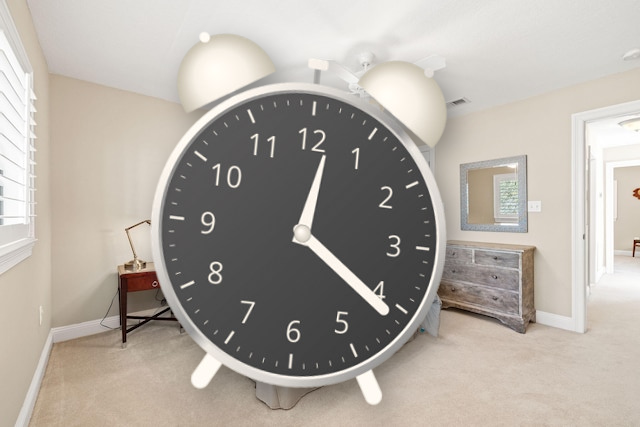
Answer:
12:21
